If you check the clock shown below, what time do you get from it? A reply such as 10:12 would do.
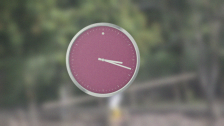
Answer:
3:18
